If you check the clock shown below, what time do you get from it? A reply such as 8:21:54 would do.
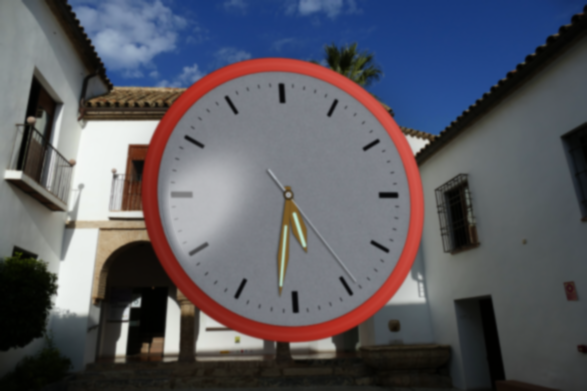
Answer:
5:31:24
